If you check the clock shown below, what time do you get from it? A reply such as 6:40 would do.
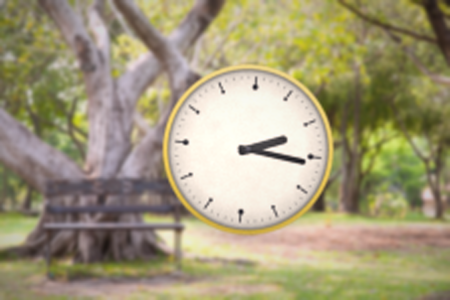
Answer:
2:16
